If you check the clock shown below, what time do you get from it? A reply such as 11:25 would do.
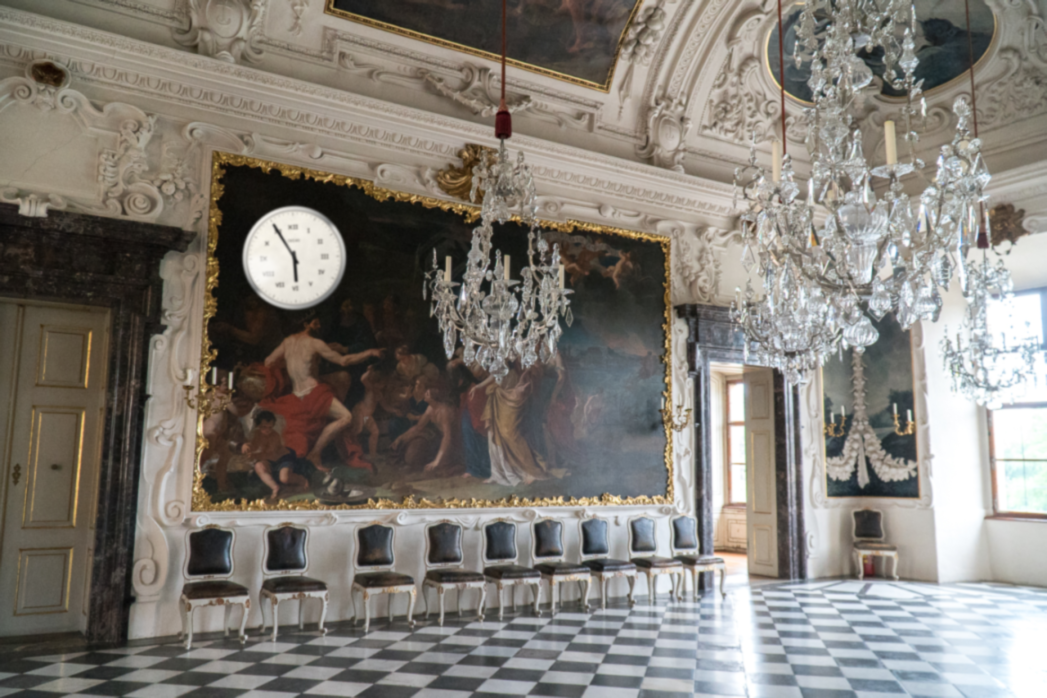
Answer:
5:55
